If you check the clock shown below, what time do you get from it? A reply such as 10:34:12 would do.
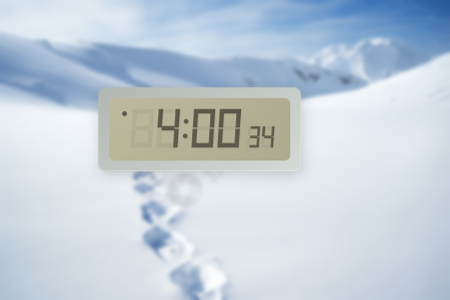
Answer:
4:00:34
